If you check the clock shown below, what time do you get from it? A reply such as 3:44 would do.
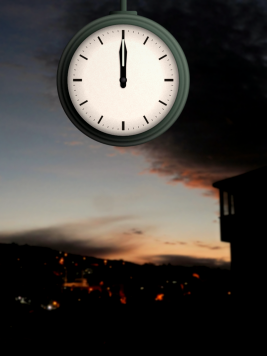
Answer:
12:00
